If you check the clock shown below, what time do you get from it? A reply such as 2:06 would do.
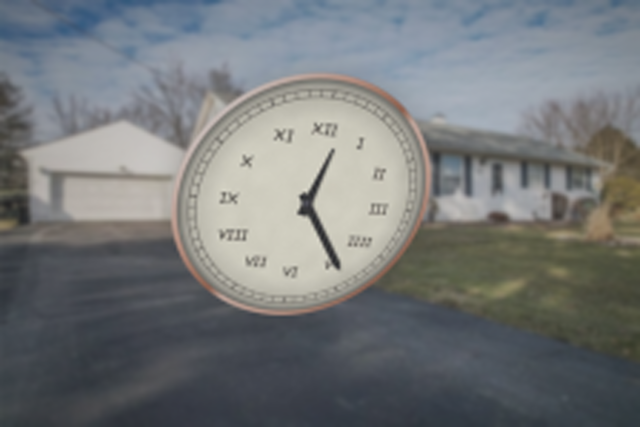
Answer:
12:24
